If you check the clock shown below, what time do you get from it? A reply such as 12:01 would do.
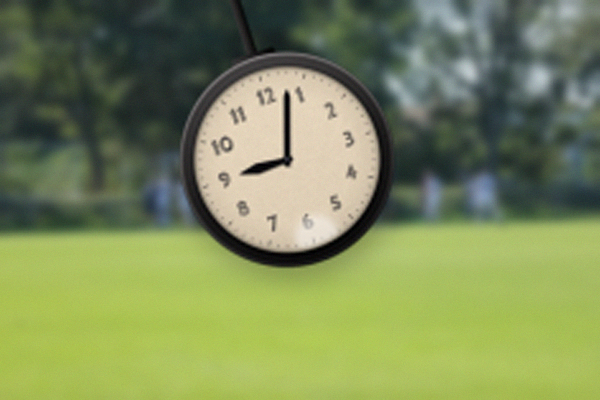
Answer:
9:03
